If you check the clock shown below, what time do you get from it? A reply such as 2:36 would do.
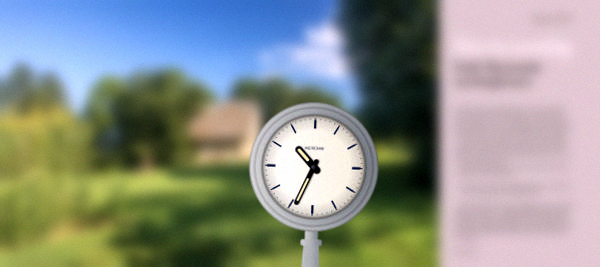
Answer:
10:34
